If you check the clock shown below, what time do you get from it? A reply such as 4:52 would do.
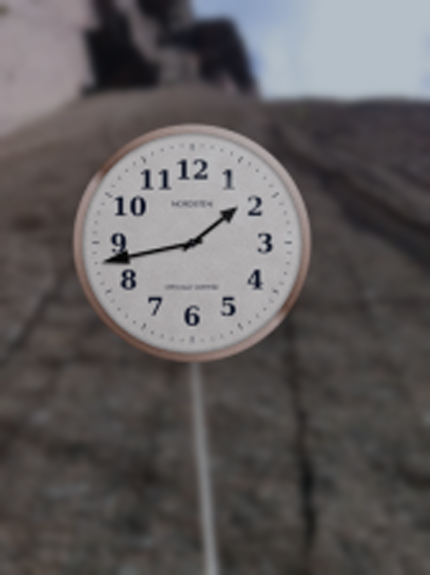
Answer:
1:43
